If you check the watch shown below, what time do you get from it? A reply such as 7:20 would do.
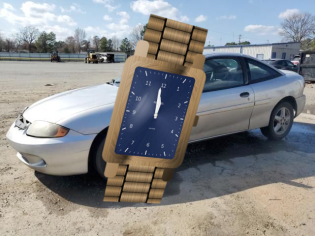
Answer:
11:59
